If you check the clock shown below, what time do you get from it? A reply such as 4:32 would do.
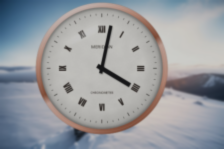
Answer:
4:02
